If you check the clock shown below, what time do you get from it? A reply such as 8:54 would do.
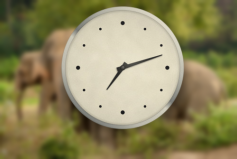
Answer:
7:12
